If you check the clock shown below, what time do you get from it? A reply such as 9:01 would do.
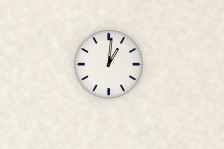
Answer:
1:01
